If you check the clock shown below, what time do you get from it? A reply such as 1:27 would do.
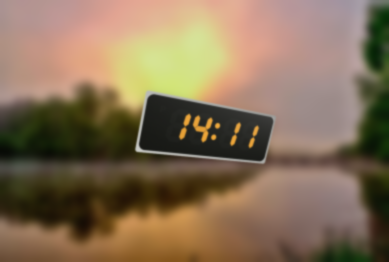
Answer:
14:11
